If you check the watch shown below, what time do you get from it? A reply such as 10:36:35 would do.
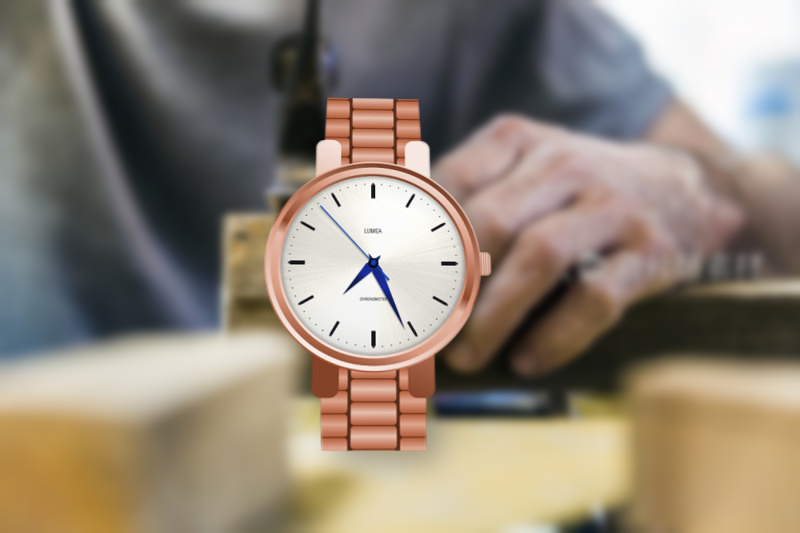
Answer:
7:25:53
